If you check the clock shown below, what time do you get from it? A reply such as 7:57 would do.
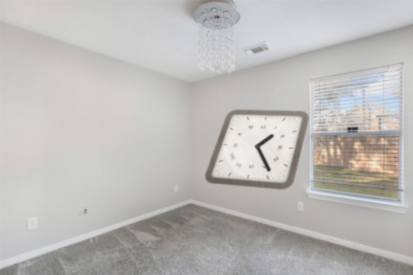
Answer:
1:24
